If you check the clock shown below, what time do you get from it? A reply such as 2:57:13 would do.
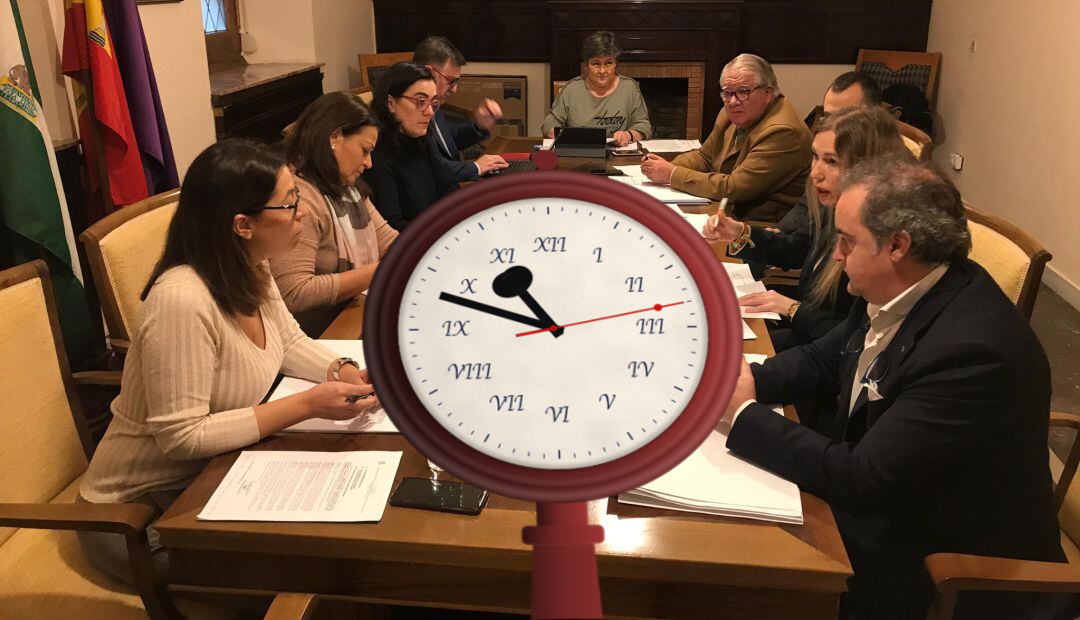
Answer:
10:48:13
